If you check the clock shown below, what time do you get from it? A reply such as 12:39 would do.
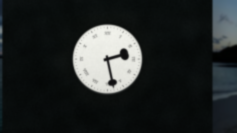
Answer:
2:28
